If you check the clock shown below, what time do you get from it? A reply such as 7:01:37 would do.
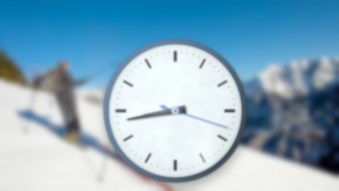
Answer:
8:43:18
